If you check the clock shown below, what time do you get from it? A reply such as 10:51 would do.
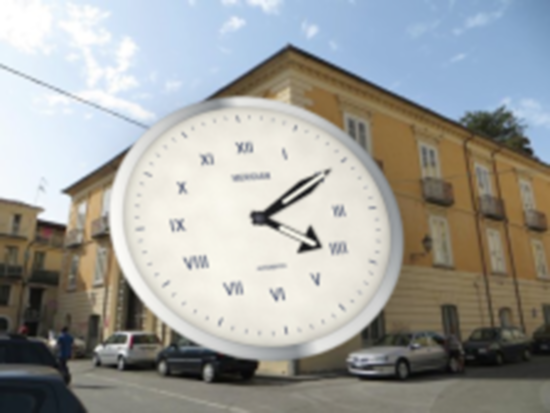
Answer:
4:10
